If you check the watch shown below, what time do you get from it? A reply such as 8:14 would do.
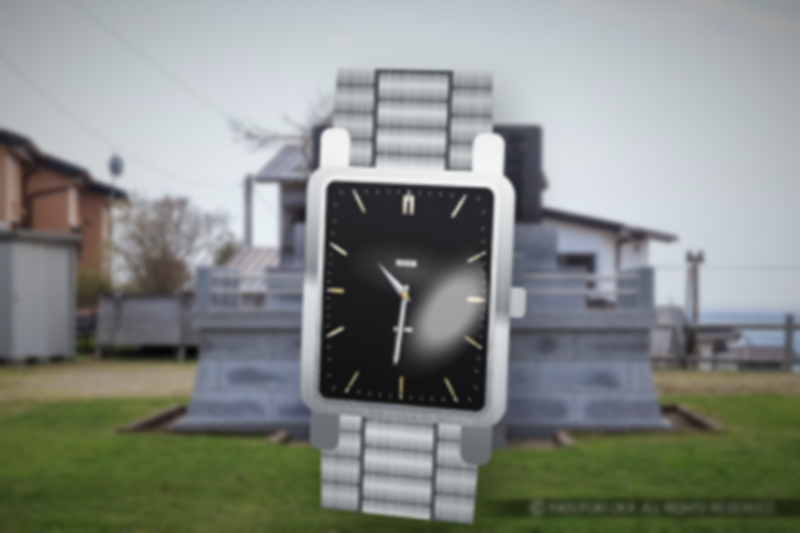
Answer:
10:31
